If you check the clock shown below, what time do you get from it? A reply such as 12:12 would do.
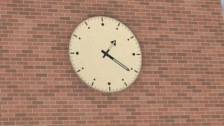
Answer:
1:21
